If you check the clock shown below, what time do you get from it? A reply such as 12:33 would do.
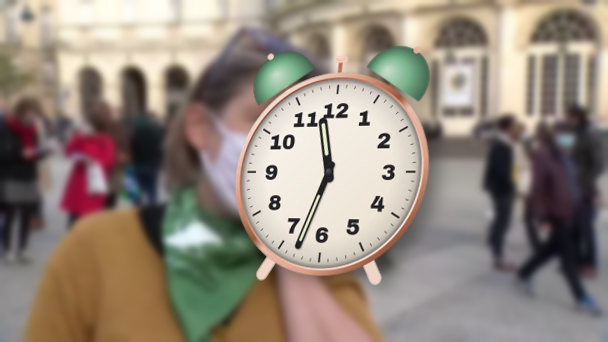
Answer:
11:33
